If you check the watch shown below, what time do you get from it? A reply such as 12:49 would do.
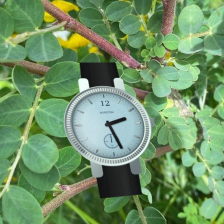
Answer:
2:27
